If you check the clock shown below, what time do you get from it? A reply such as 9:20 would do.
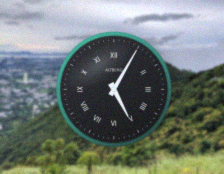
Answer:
5:05
